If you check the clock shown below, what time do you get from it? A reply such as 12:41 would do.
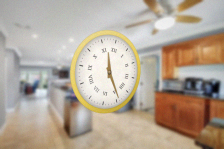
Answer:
11:24
